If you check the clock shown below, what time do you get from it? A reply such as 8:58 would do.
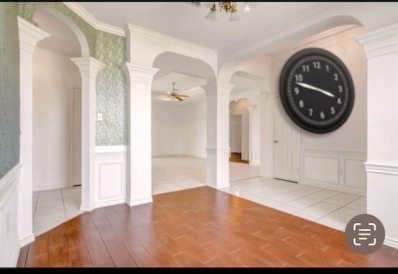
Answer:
3:48
